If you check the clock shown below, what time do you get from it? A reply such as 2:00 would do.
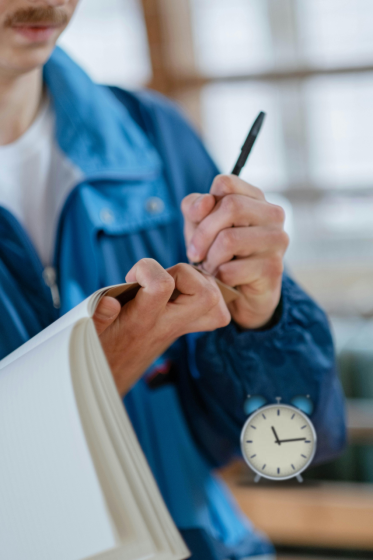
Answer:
11:14
